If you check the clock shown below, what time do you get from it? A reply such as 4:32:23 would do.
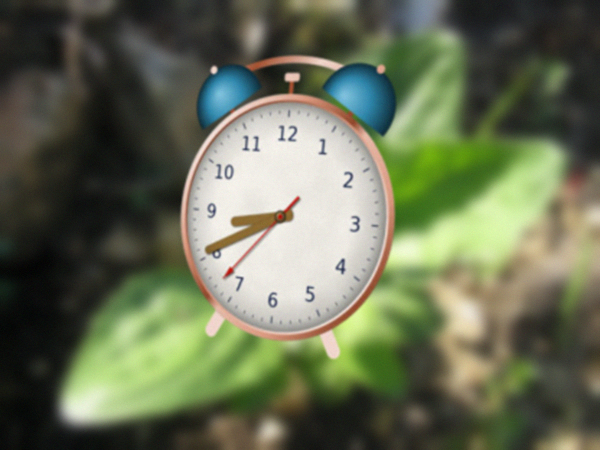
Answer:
8:40:37
